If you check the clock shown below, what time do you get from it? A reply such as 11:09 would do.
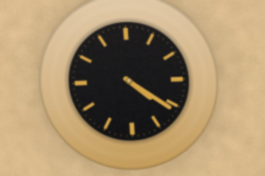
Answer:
4:21
